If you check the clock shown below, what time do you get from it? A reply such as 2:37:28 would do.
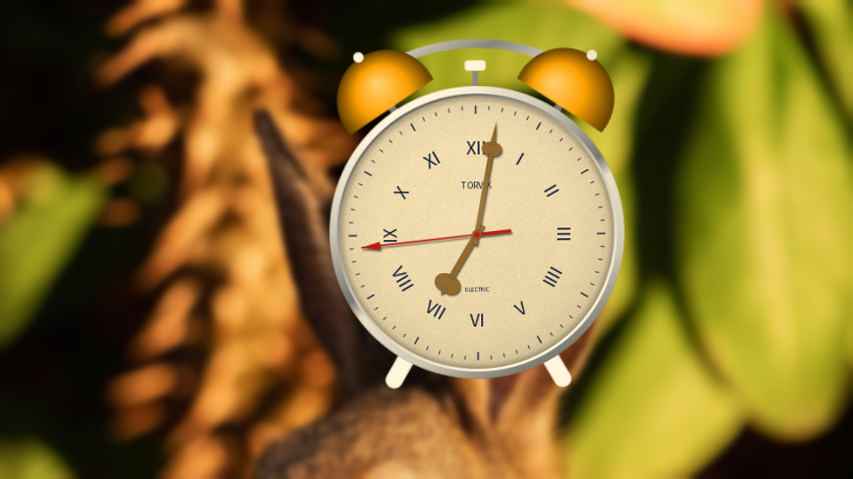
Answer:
7:01:44
